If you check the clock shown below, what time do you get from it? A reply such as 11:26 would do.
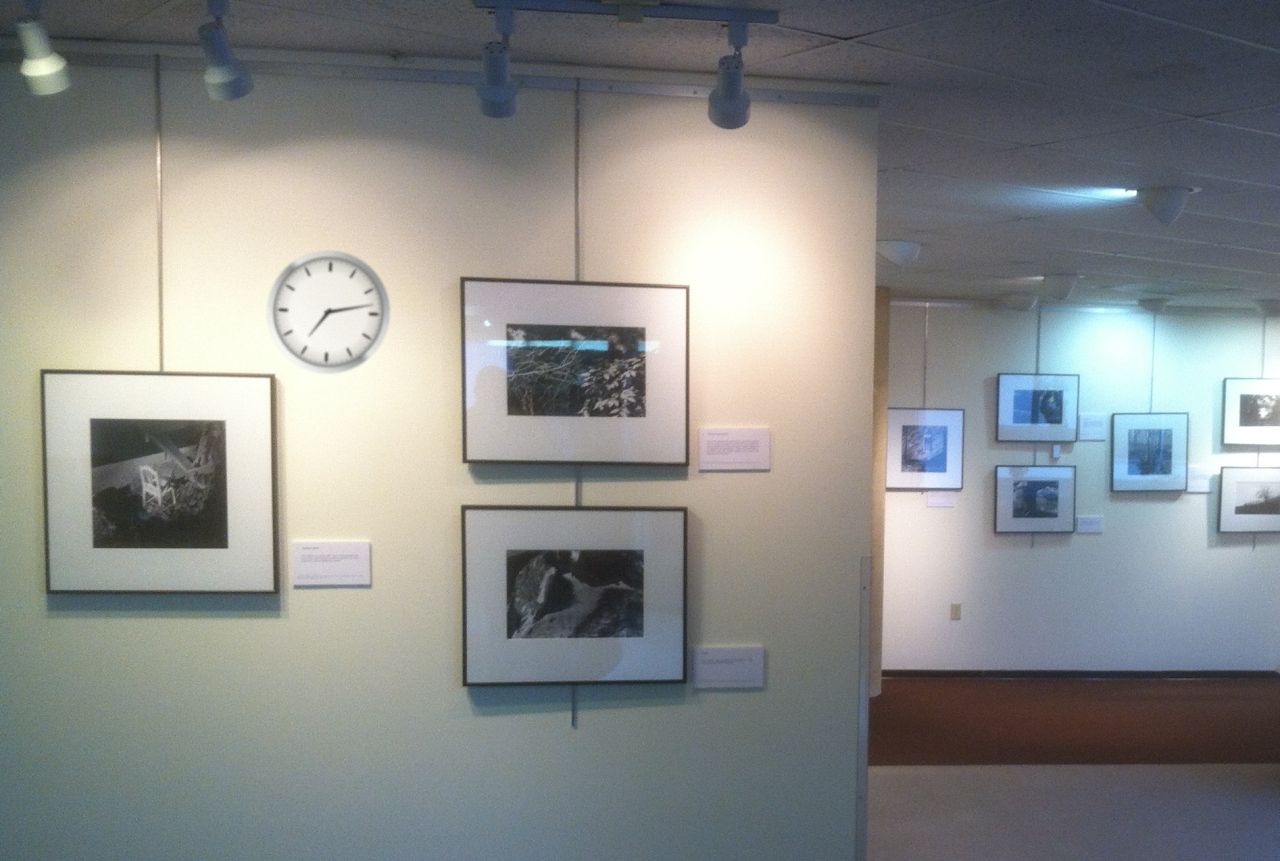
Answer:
7:13
